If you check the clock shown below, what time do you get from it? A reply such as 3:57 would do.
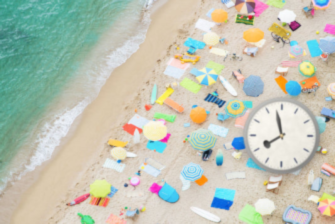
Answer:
7:58
